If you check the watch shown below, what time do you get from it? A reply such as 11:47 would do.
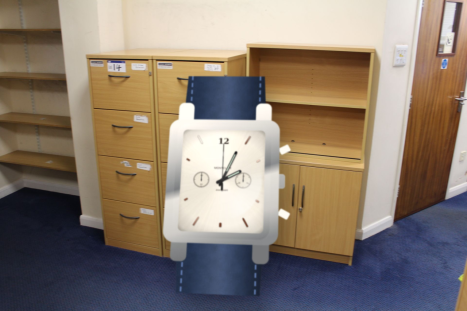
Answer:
2:04
